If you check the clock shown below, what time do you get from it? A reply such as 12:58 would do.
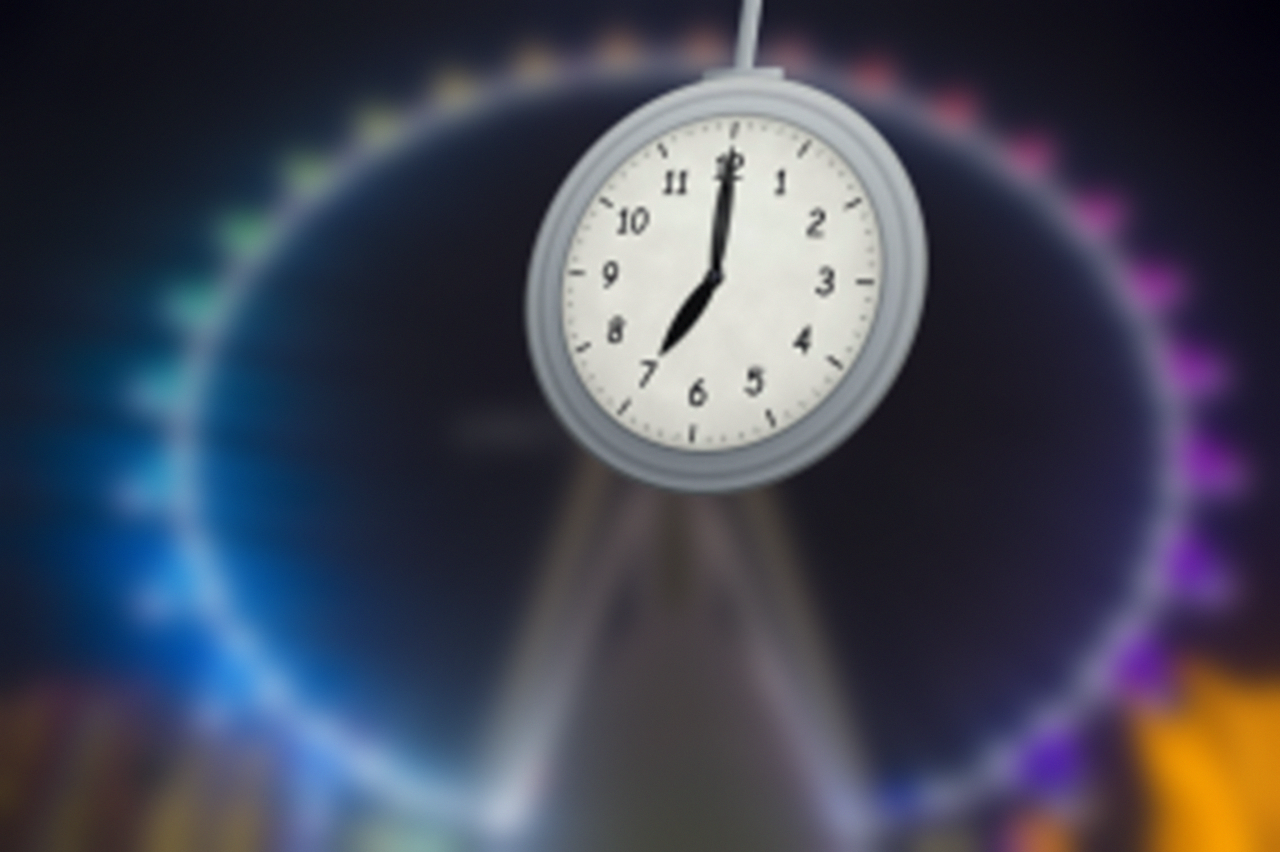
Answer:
7:00
